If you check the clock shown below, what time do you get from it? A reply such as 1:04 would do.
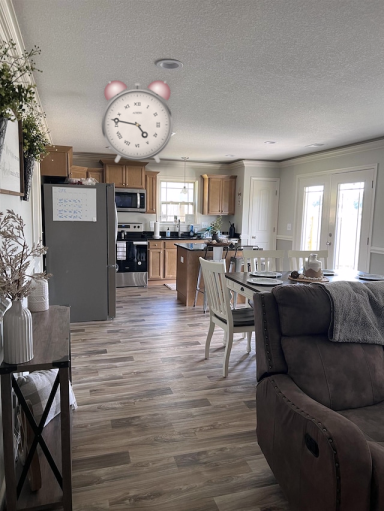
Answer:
4:47
